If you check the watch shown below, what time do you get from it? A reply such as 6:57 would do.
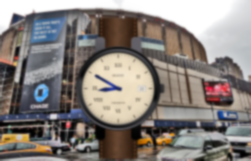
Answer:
8:50
